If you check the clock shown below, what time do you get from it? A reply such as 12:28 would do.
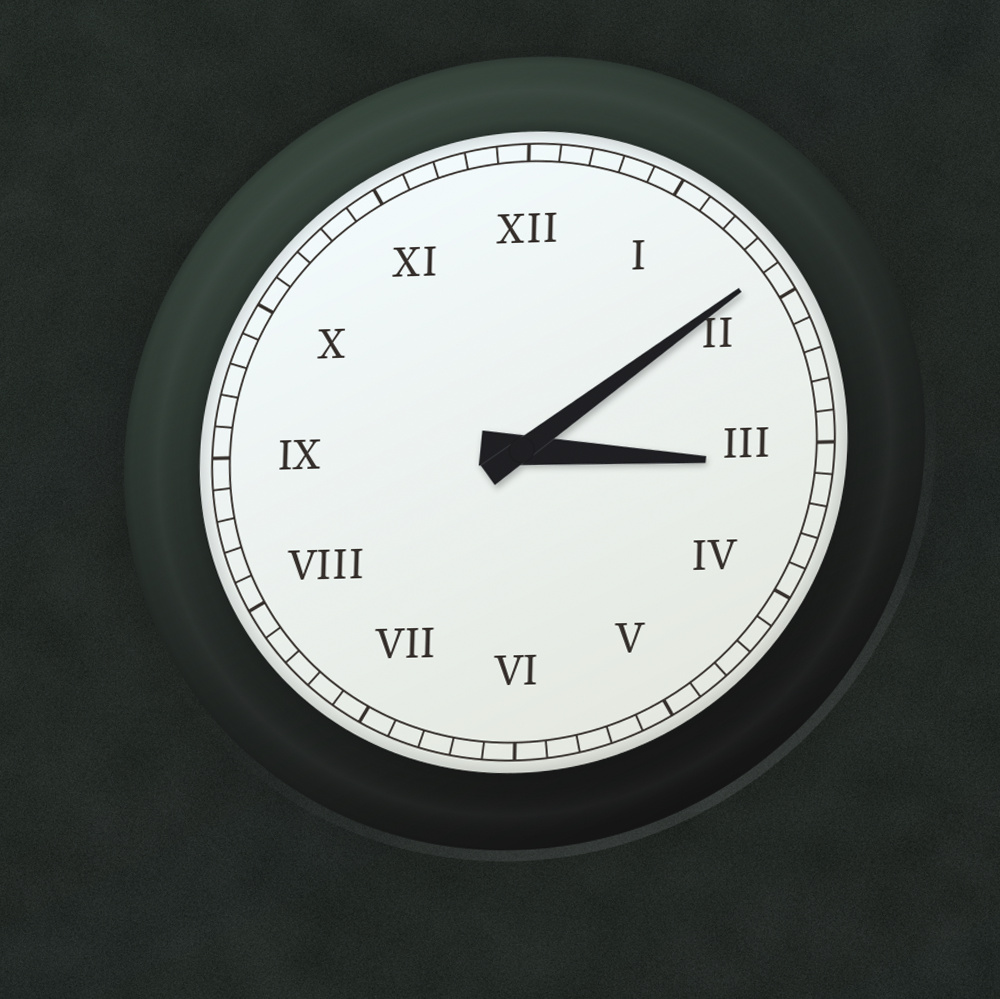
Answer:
3:09
